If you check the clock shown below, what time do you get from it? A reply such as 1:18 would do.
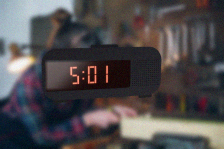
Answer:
5:01
